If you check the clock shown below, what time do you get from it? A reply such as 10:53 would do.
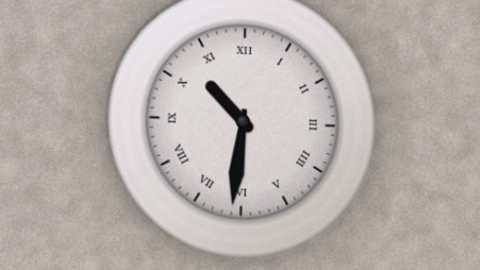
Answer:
10:31
